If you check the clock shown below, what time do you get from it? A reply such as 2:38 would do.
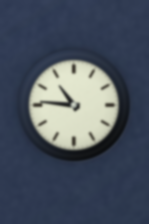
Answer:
10:46
